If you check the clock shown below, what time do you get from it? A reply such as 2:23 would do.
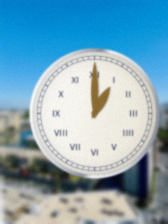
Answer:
1:00
